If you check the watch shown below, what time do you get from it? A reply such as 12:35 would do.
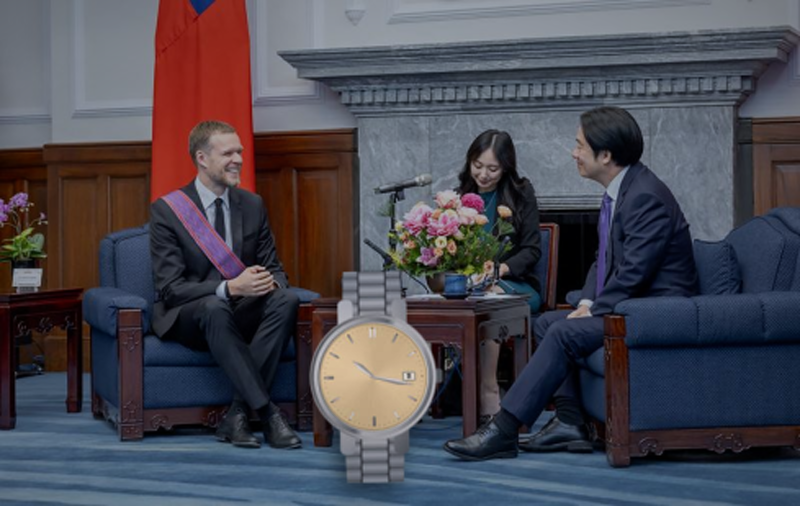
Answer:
10:17
